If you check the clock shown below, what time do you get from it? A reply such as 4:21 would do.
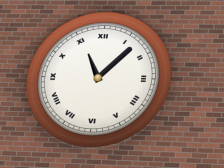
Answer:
11:07
